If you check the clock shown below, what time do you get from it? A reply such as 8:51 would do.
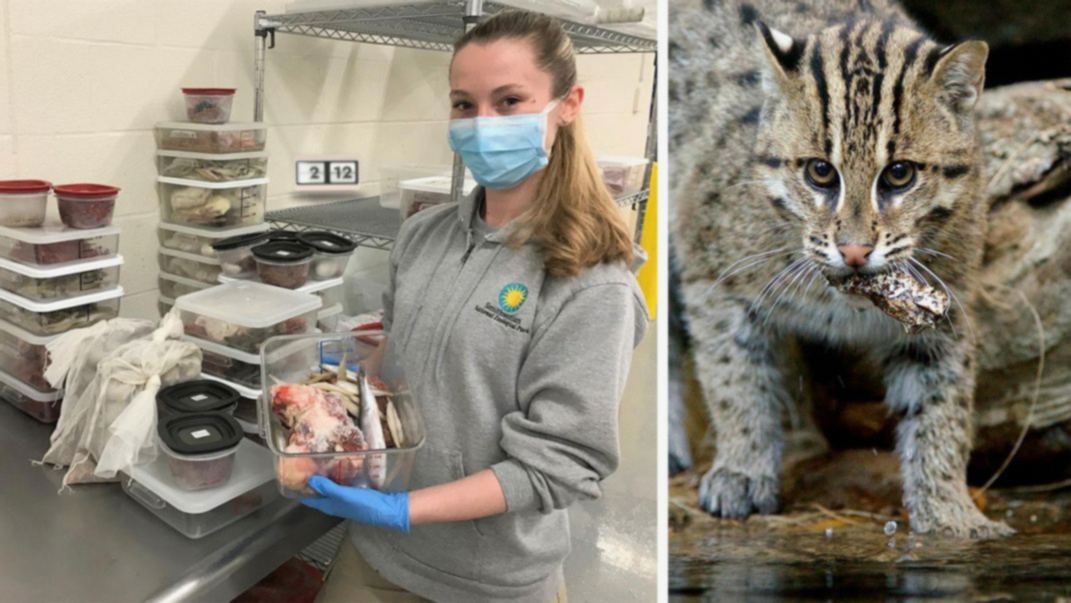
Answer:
2:12
